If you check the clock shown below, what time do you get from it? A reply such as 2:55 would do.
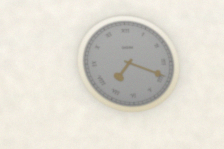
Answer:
7:19
